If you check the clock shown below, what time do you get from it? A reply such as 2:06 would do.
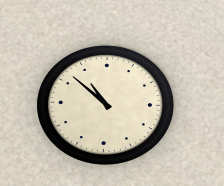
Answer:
10:52
